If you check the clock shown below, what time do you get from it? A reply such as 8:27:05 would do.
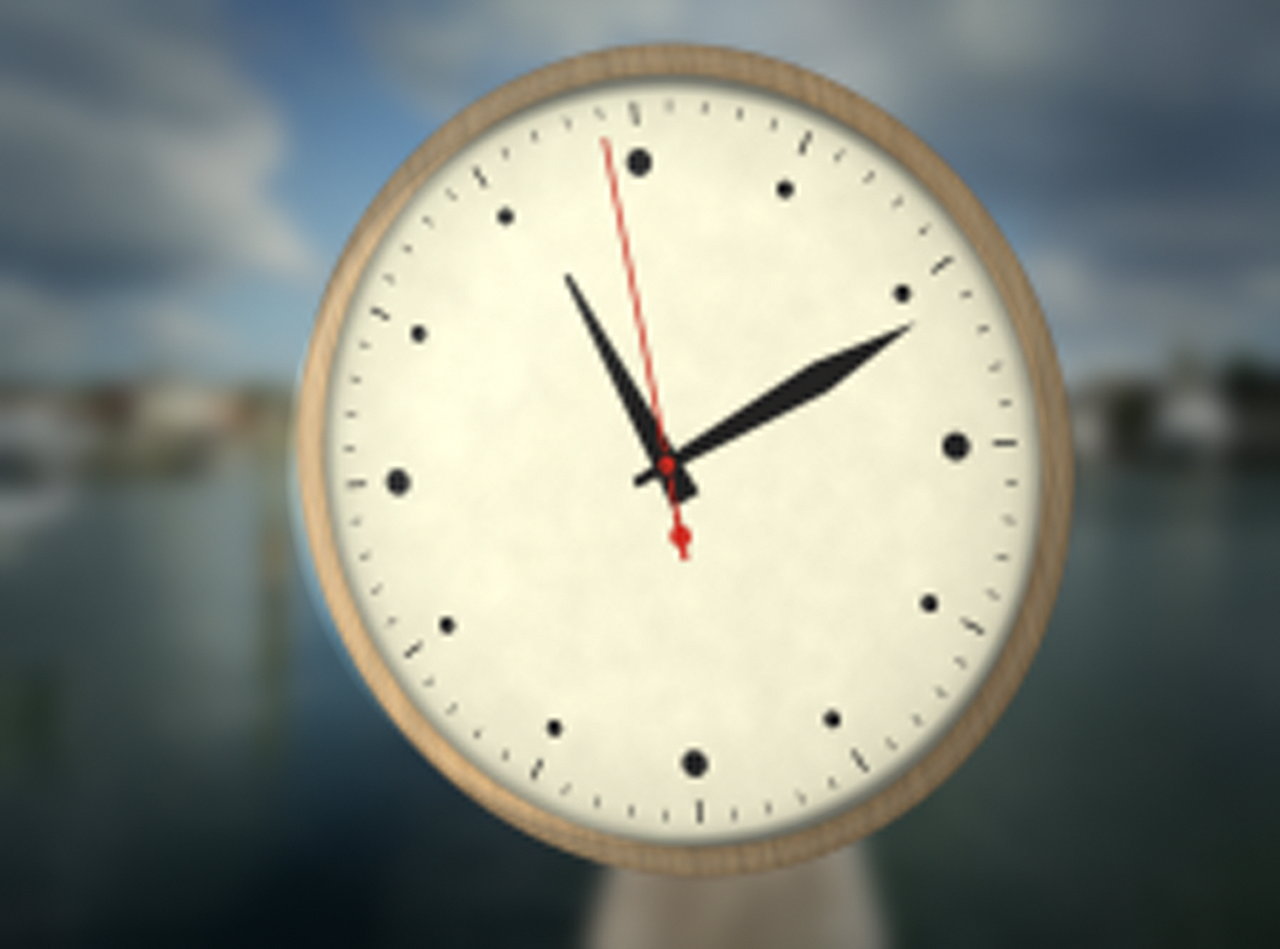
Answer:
11:10:59
